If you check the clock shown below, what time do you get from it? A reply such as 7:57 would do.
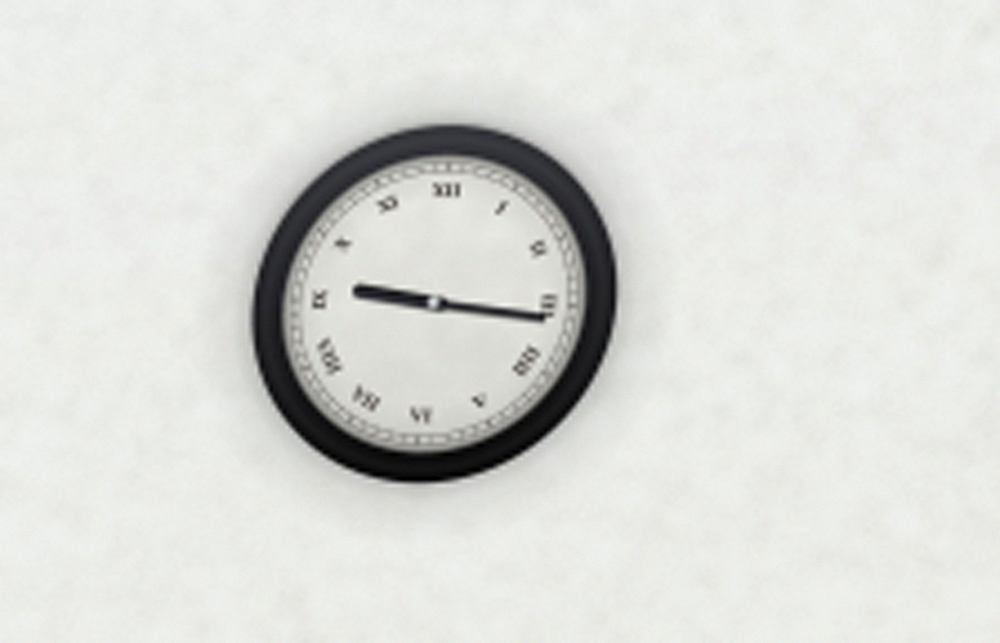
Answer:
9:16
